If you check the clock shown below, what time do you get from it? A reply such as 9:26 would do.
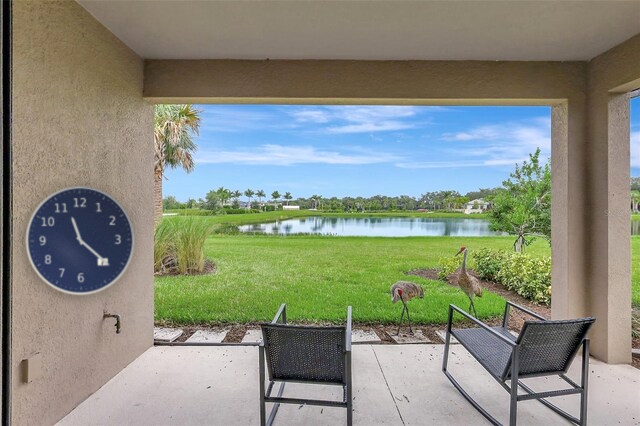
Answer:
11:22
